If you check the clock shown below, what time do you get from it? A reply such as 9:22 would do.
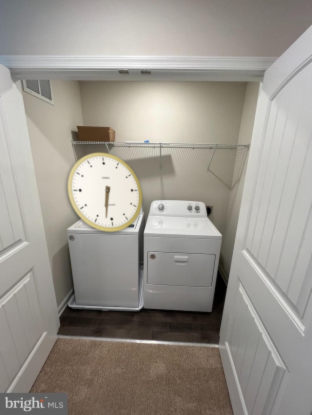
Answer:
6:32
